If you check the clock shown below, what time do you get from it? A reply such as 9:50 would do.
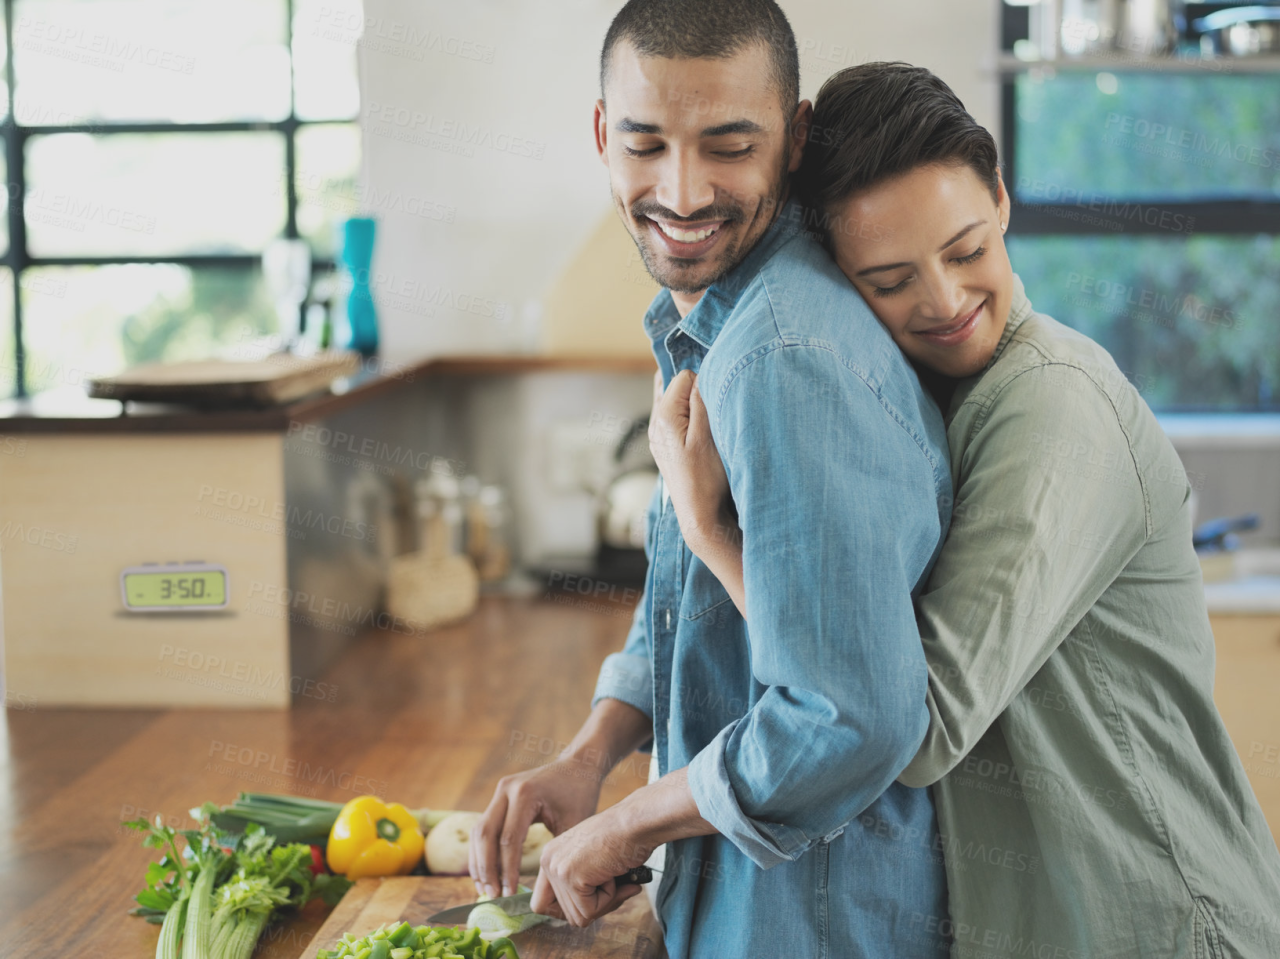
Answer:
3:50
